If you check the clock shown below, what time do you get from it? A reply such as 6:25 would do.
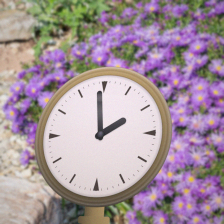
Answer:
1:59
